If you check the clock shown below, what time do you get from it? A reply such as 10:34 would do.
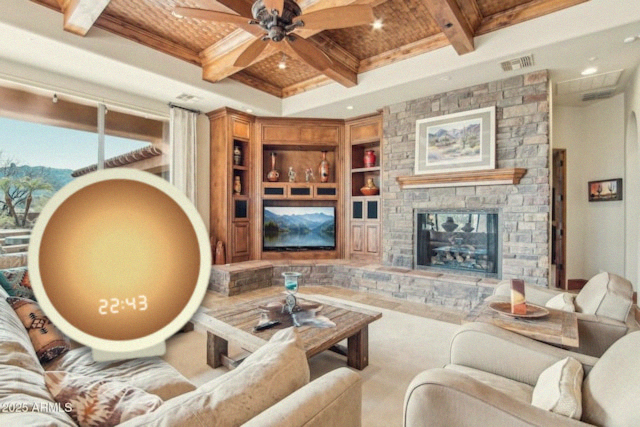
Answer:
22:43
